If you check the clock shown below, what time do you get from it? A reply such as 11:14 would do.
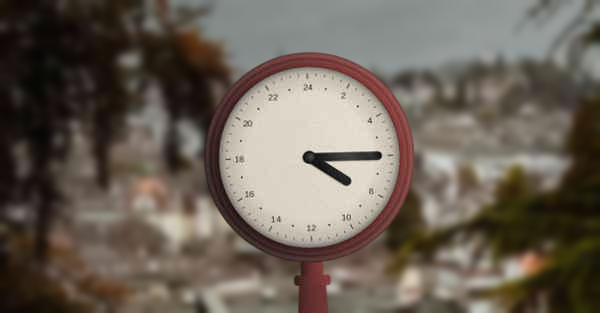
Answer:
8:15
